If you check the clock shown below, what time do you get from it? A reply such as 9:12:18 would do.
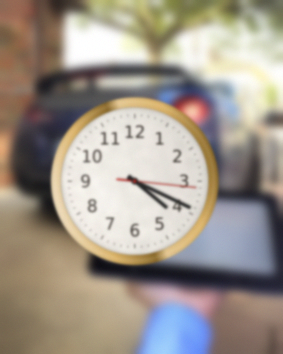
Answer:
4:19:16
